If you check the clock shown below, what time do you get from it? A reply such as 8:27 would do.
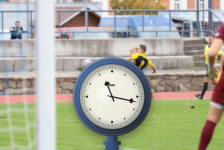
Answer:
11:17
